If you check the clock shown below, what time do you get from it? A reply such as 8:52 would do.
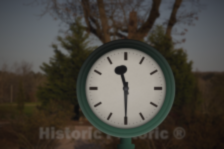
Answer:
11:30
